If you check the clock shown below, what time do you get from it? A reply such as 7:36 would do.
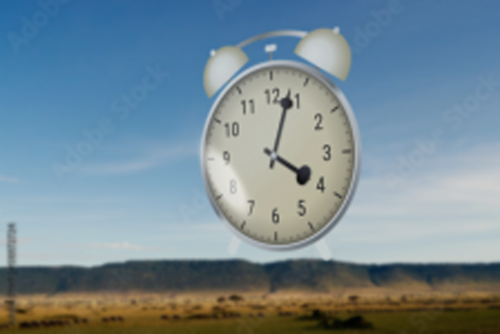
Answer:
4:03
